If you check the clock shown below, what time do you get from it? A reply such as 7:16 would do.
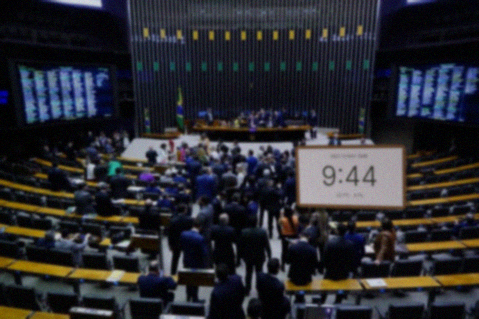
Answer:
9:44
